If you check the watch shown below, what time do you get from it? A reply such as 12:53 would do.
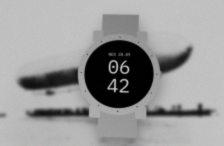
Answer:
6:42
